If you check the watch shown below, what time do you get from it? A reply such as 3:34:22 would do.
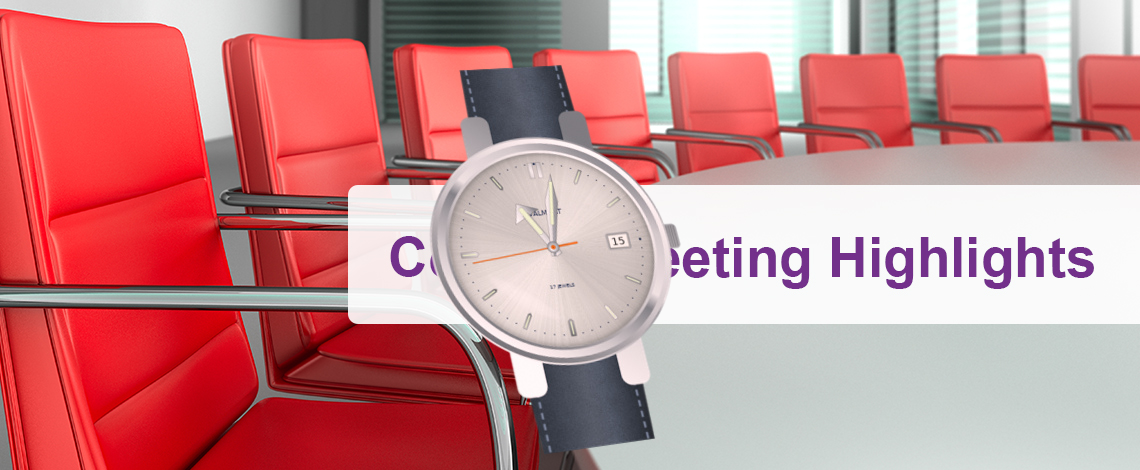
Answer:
11:01:44
